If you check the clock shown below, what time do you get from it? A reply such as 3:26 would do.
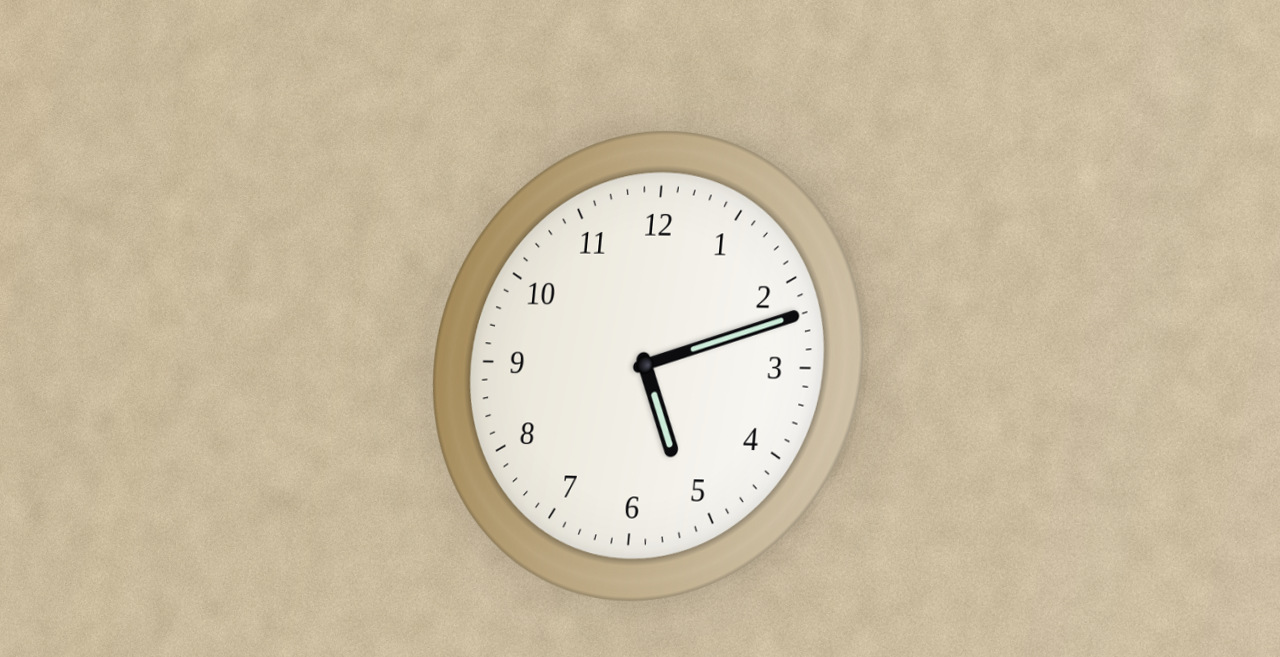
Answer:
5:12
